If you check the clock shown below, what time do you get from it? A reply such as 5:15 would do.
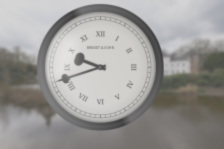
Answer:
9:42
